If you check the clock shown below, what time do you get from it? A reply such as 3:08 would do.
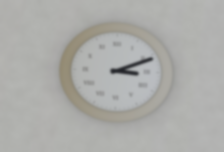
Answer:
3:11
